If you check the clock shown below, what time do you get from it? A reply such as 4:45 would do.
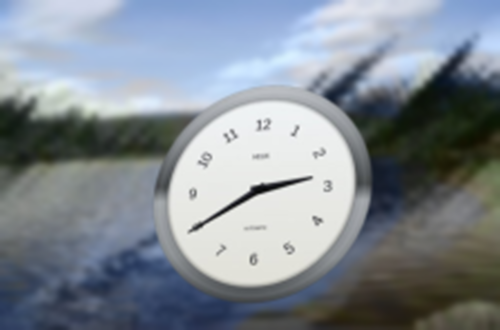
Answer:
2:40
